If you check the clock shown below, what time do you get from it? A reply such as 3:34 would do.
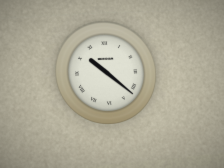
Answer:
10:22
